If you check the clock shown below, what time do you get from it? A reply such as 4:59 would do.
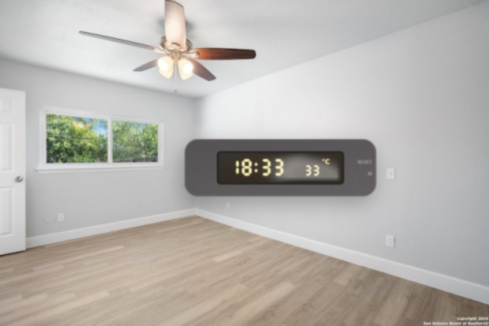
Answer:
18:33
